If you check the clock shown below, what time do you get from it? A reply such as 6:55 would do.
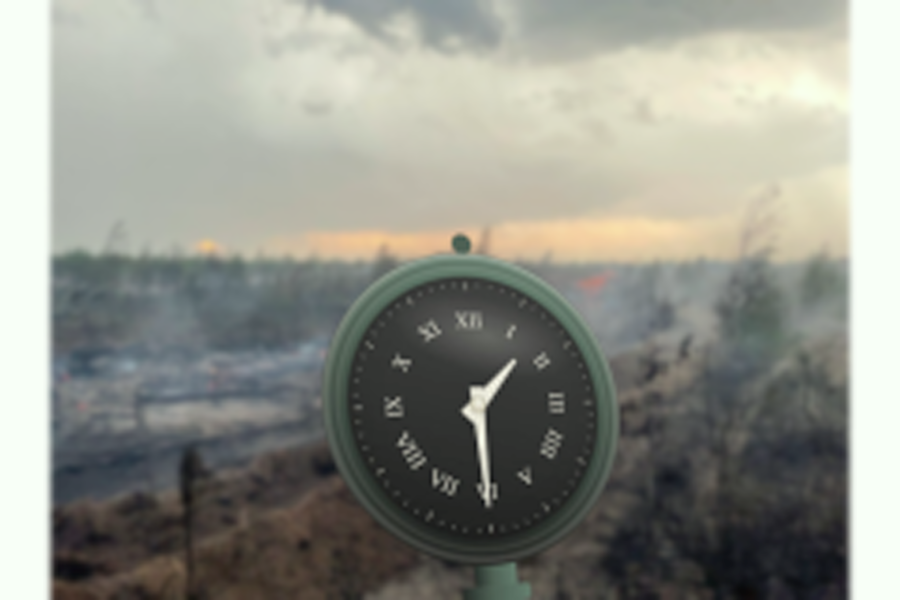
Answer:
1:30
